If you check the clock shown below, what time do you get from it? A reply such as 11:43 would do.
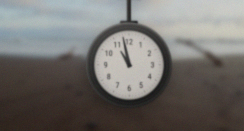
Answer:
10:58
